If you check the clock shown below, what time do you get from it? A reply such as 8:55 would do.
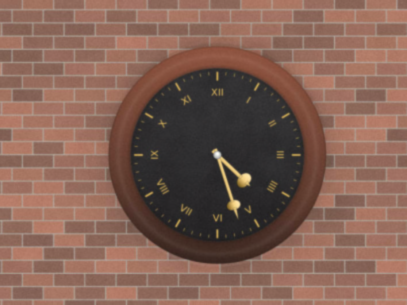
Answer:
4:27
